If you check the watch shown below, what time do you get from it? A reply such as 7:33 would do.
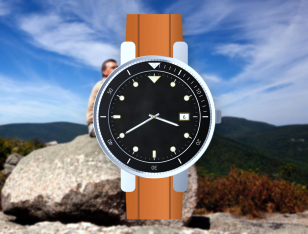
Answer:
3:40
